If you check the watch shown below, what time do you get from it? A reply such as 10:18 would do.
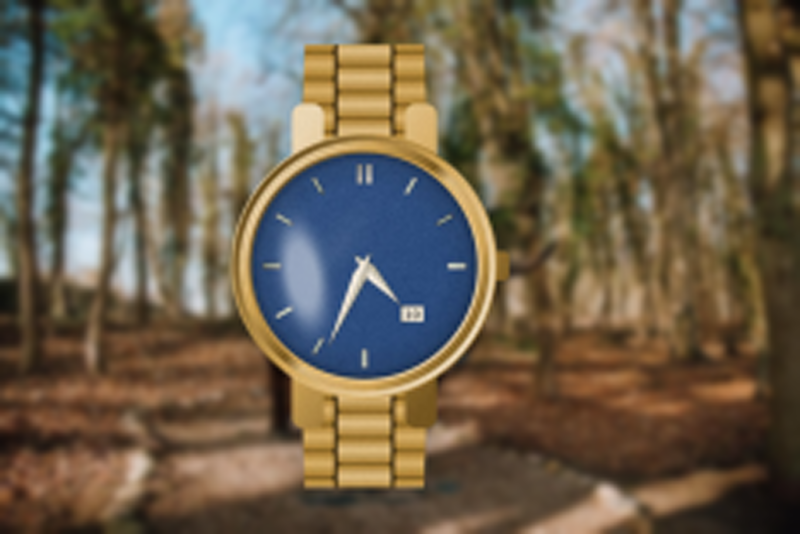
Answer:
4:34
